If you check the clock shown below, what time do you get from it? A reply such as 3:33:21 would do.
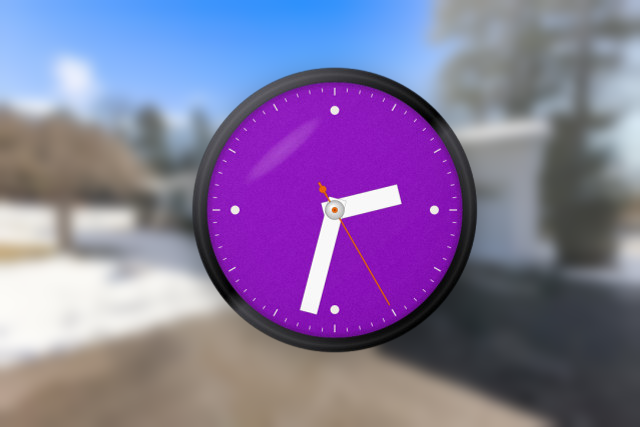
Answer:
2:32:25
